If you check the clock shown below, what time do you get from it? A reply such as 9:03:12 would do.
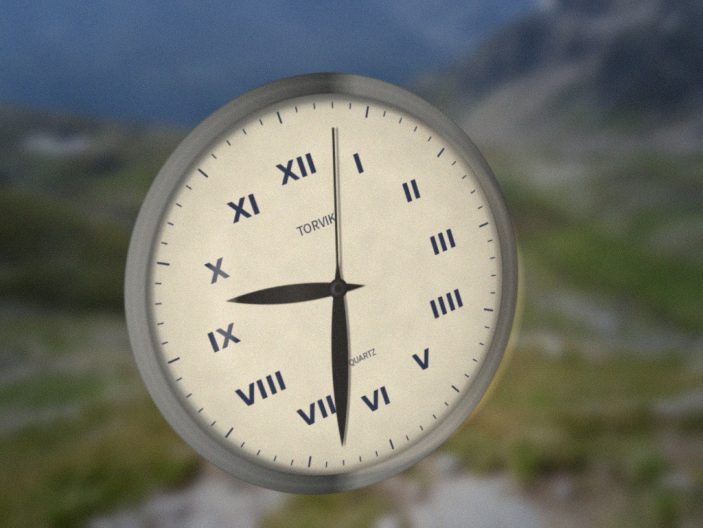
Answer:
9:33:03
